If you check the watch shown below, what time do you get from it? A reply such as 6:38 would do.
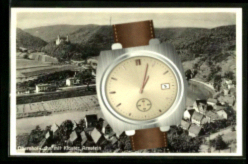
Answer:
1:03
